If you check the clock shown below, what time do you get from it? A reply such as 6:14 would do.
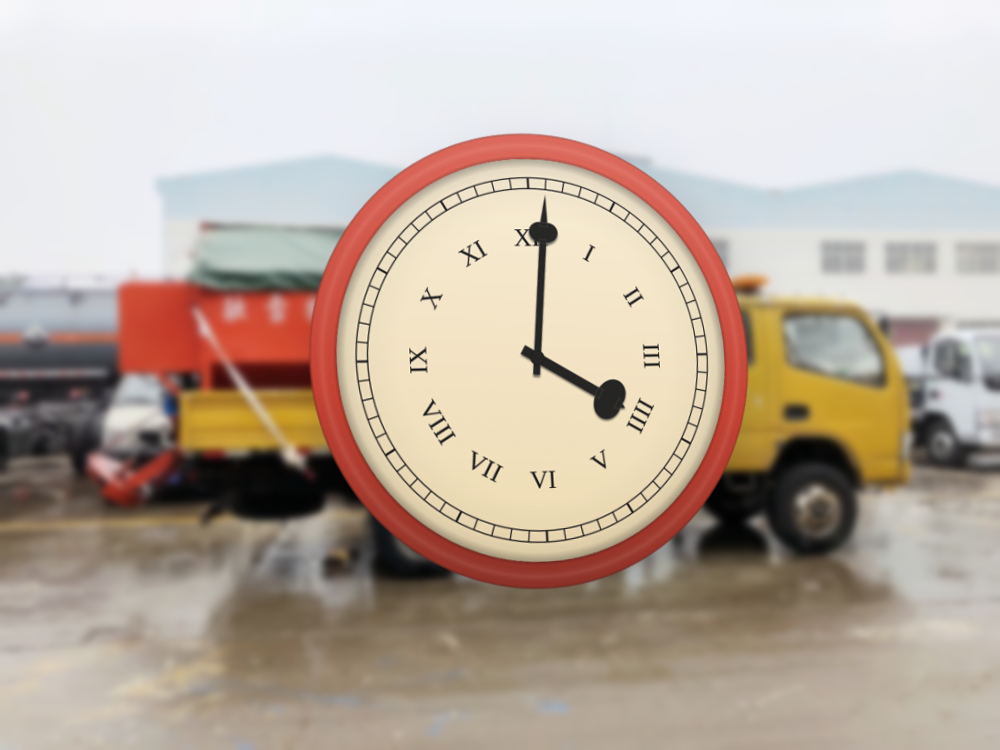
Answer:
4:01
